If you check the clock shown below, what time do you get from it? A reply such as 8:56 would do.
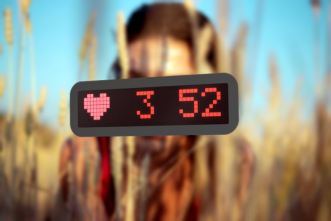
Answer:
3:52
